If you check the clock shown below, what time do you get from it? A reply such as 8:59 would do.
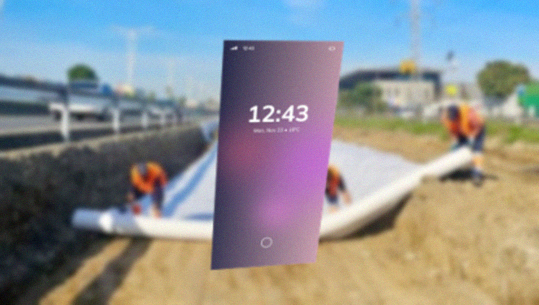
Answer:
12:43
